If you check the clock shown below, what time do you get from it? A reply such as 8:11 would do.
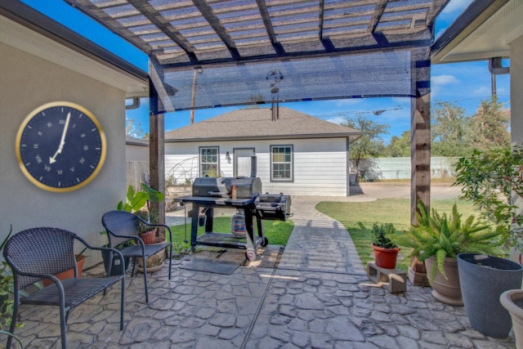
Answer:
7:02
